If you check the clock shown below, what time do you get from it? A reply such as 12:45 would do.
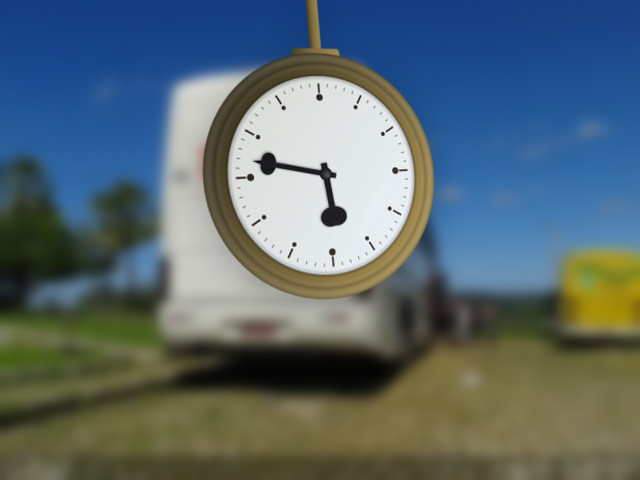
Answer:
5:47
